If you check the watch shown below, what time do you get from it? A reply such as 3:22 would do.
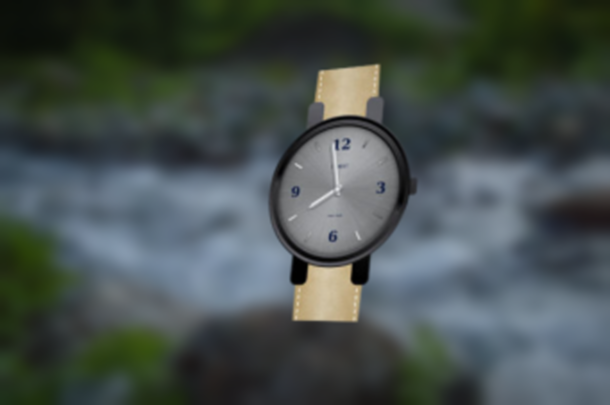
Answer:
7:58
